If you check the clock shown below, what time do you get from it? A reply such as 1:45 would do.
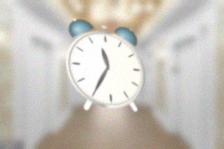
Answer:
11:35
